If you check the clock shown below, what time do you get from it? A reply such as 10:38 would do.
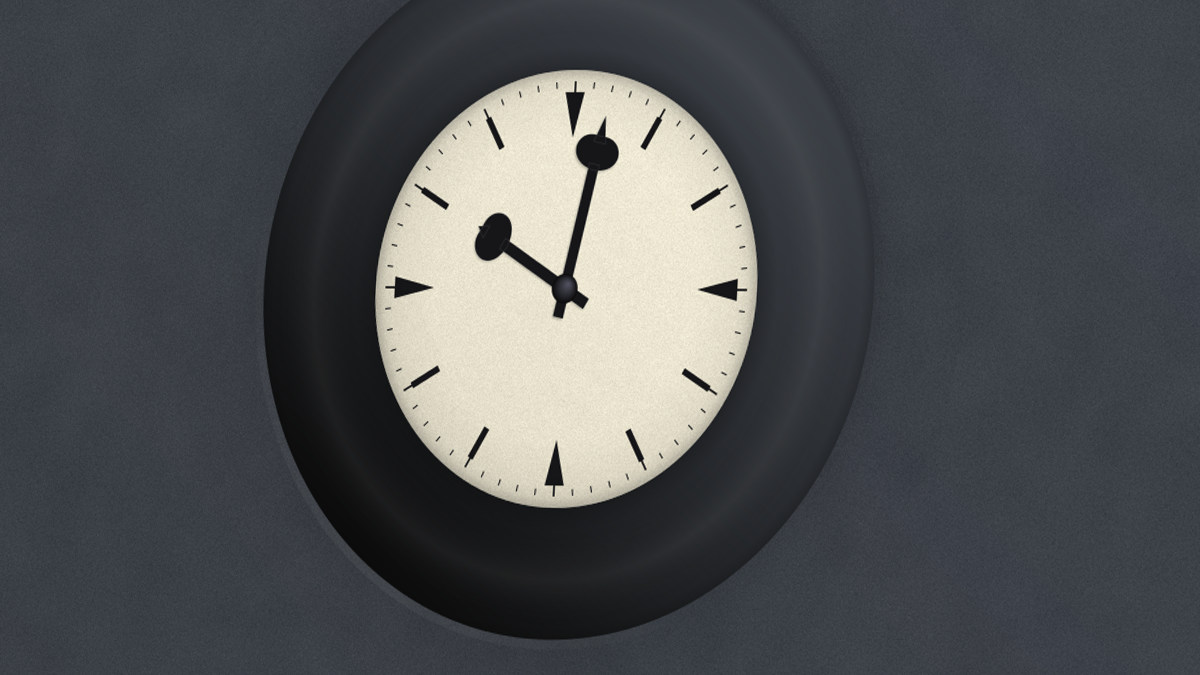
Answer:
10:02
